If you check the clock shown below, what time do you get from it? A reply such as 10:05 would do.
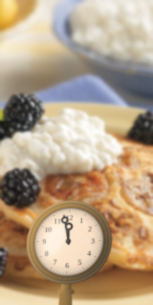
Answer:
11:58
